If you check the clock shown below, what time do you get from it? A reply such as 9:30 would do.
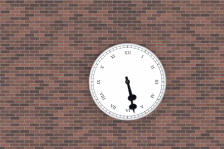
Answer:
5:28
